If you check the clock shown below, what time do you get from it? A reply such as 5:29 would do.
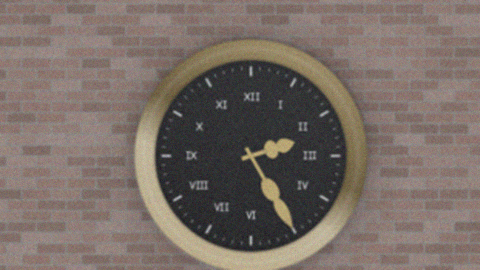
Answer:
2:25
